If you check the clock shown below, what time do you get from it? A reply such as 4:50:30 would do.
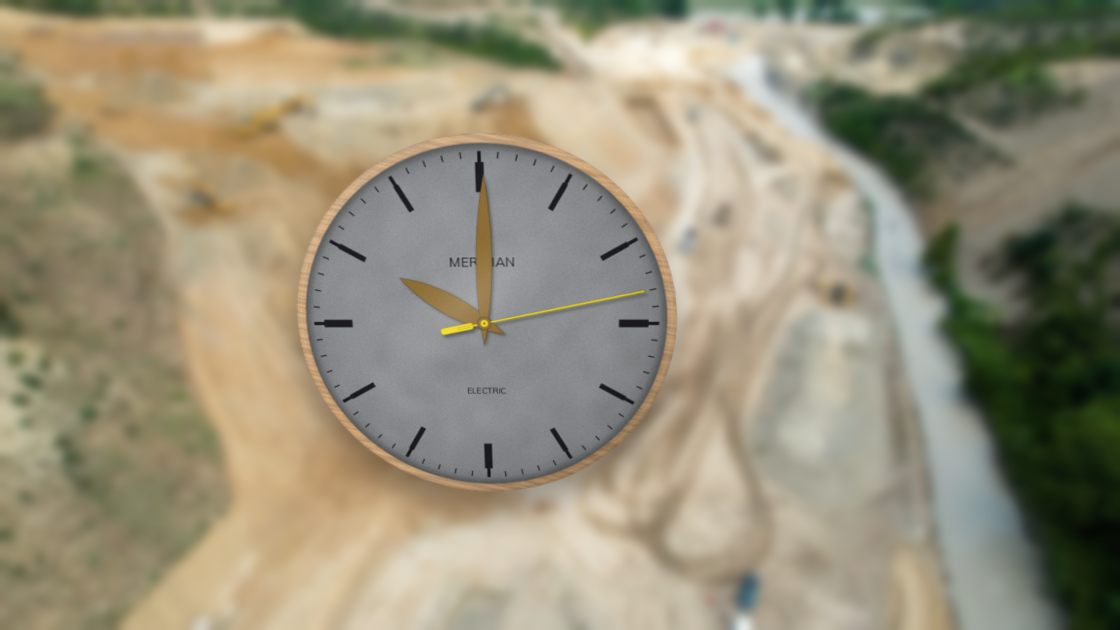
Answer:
10:00:13
